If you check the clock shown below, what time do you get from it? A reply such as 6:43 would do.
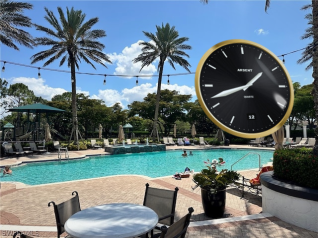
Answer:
1:42
